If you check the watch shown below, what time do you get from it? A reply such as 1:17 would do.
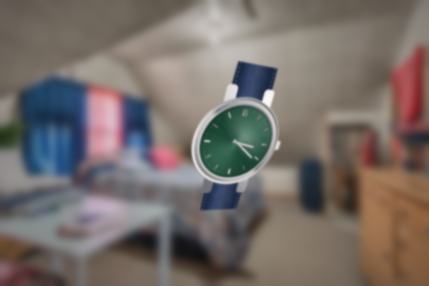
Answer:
3:21
